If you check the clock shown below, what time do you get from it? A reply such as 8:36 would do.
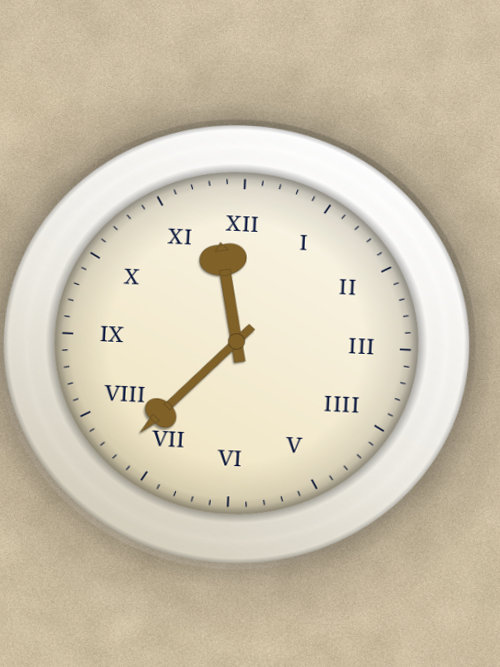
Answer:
11:37
